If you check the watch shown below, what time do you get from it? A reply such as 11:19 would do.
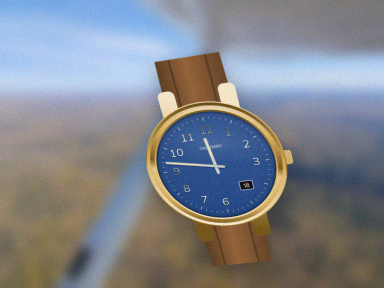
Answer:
11:47
